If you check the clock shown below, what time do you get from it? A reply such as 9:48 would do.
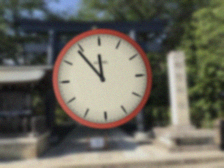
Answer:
11:54
